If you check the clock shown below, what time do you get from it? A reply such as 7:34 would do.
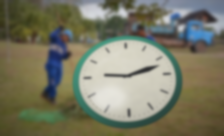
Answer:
9:12
